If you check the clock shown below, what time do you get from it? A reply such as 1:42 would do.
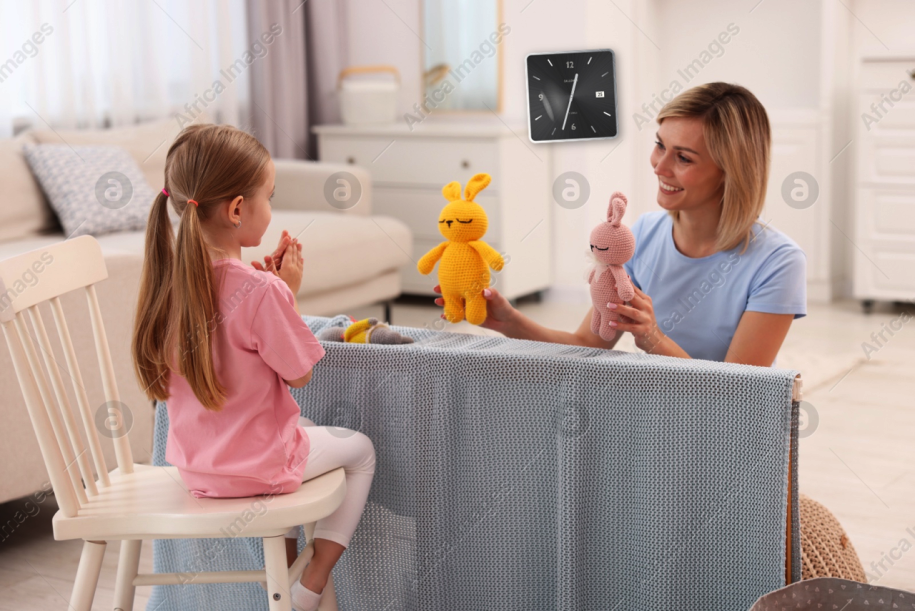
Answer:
12:33
